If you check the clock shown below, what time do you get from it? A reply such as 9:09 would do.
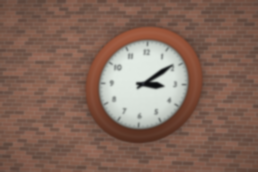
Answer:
3:09
